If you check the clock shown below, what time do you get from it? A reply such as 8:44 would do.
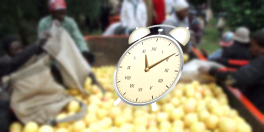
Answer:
11:09
